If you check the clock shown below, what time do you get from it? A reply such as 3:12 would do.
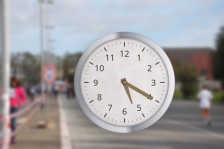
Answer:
5:20
